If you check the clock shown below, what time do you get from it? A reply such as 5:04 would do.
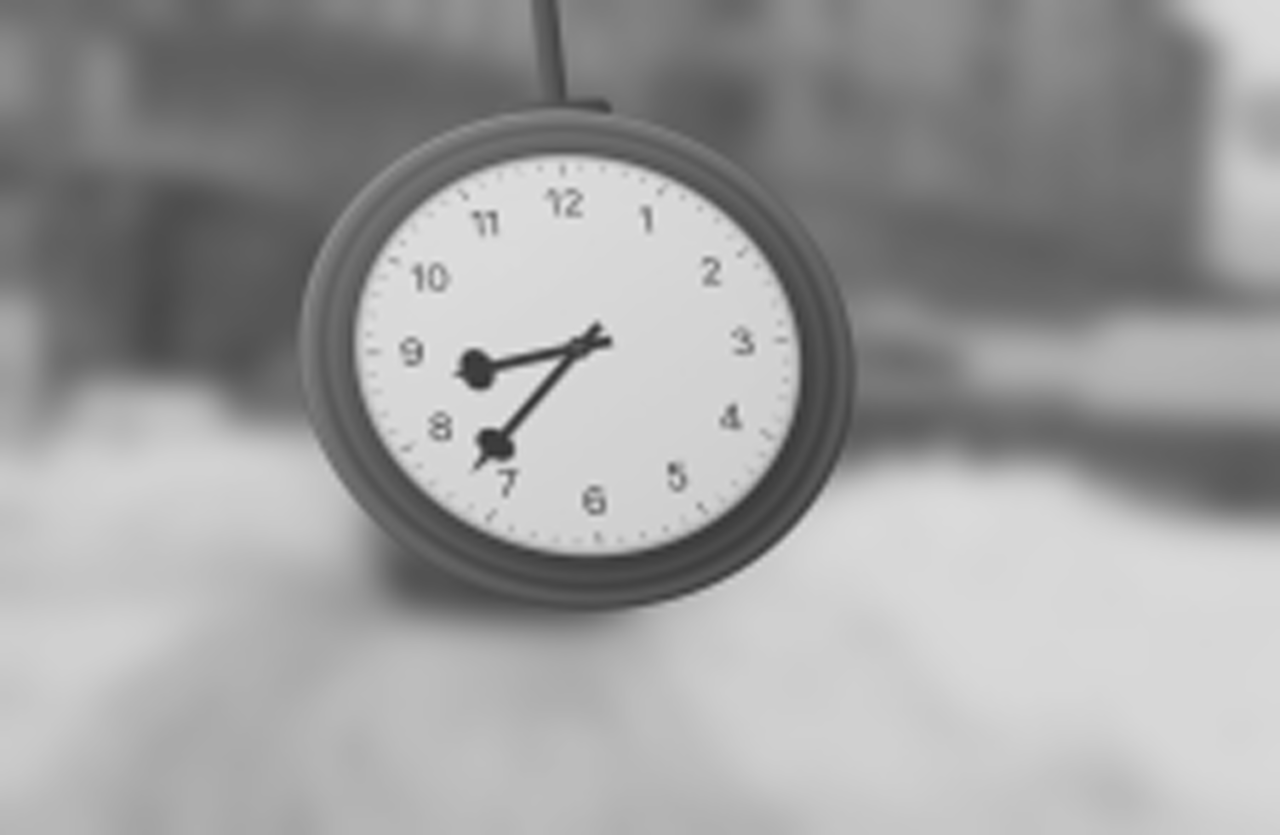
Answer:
8:37
